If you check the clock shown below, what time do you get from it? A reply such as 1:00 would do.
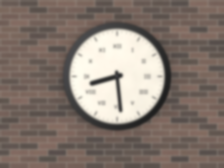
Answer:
8:29
